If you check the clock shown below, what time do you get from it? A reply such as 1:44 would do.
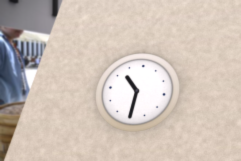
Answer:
10:30
